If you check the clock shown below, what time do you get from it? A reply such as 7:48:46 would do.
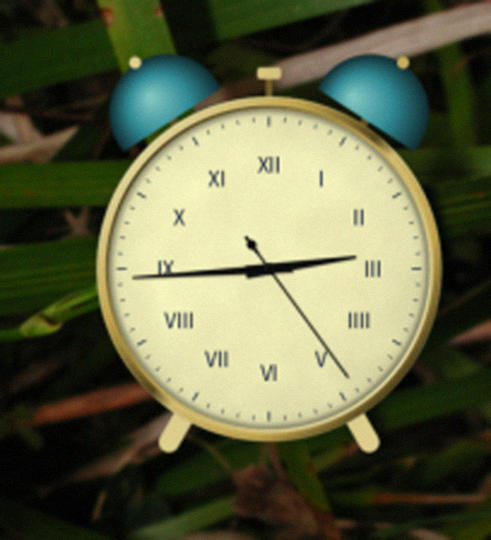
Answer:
2:44:24
